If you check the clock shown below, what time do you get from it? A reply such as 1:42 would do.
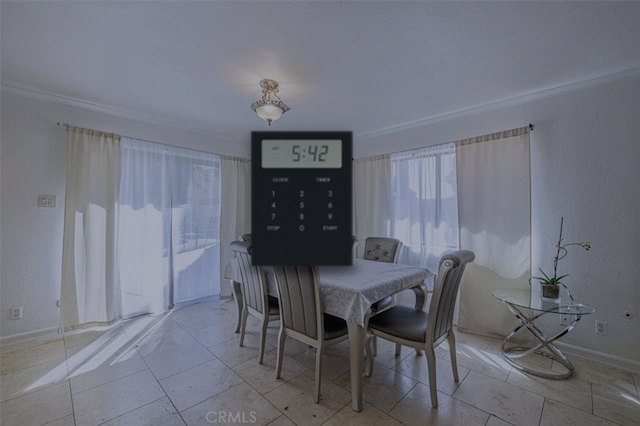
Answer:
5:42
